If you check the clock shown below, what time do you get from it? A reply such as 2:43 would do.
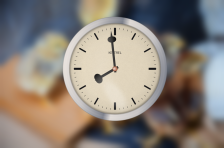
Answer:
7:59
